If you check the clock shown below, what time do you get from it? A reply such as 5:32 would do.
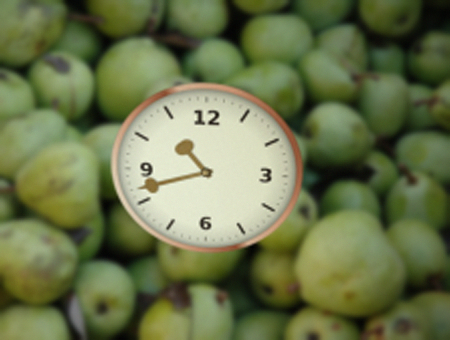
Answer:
10:42
